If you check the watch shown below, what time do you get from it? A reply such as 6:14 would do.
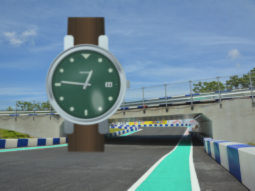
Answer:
12:46
